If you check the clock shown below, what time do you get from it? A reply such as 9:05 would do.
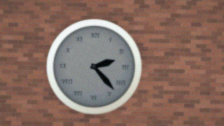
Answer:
2:23
